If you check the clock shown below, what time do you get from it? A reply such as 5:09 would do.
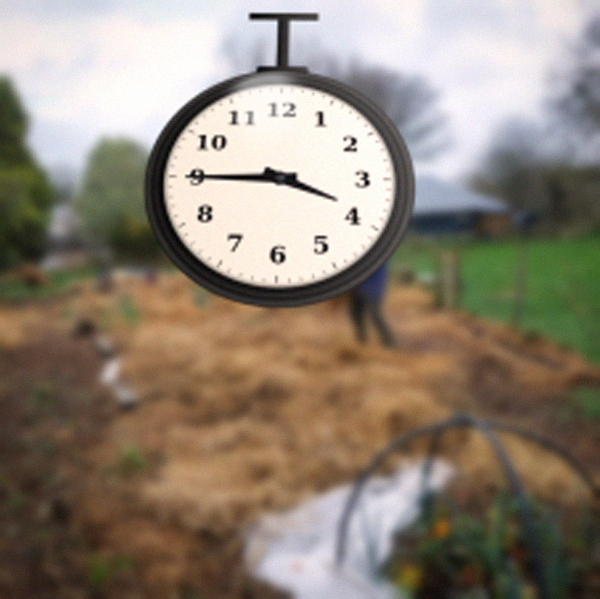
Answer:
3:45
